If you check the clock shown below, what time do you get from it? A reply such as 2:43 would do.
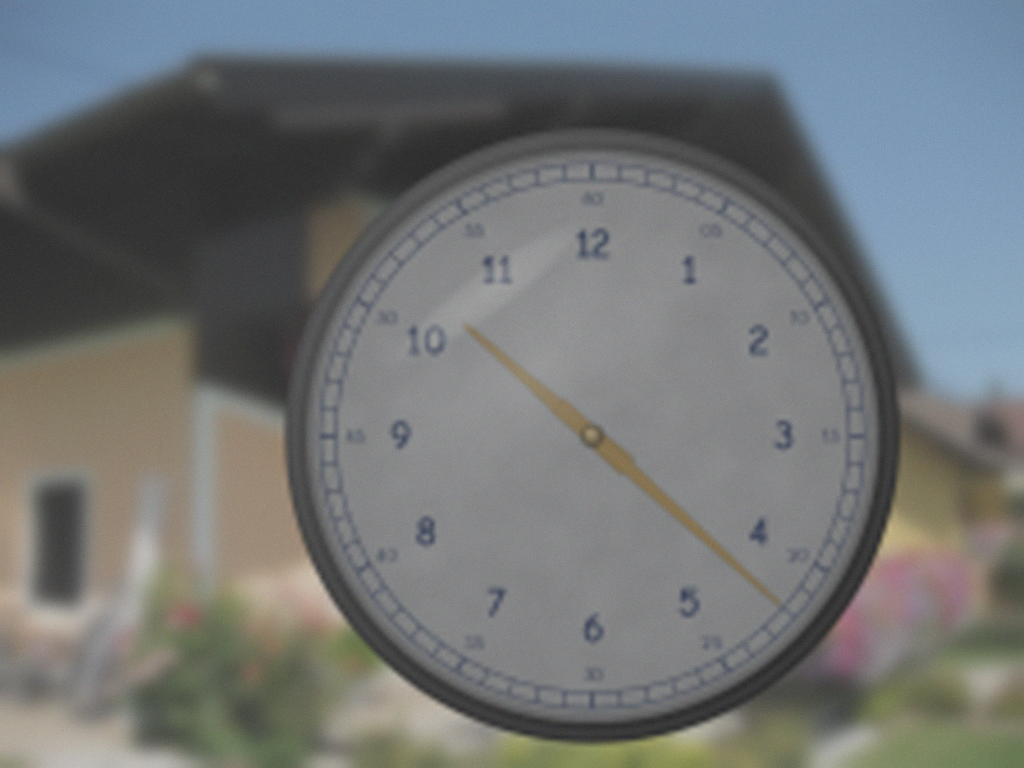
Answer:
10:22
